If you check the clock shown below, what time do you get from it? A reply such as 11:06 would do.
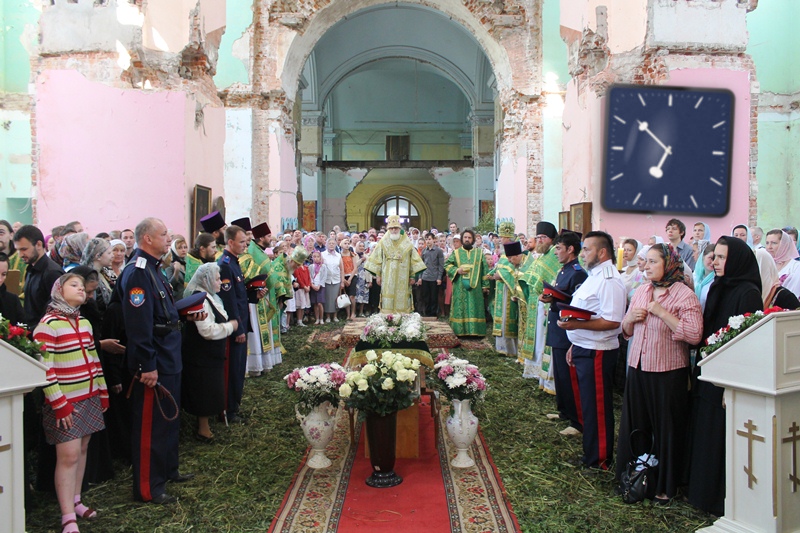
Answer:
6:52
